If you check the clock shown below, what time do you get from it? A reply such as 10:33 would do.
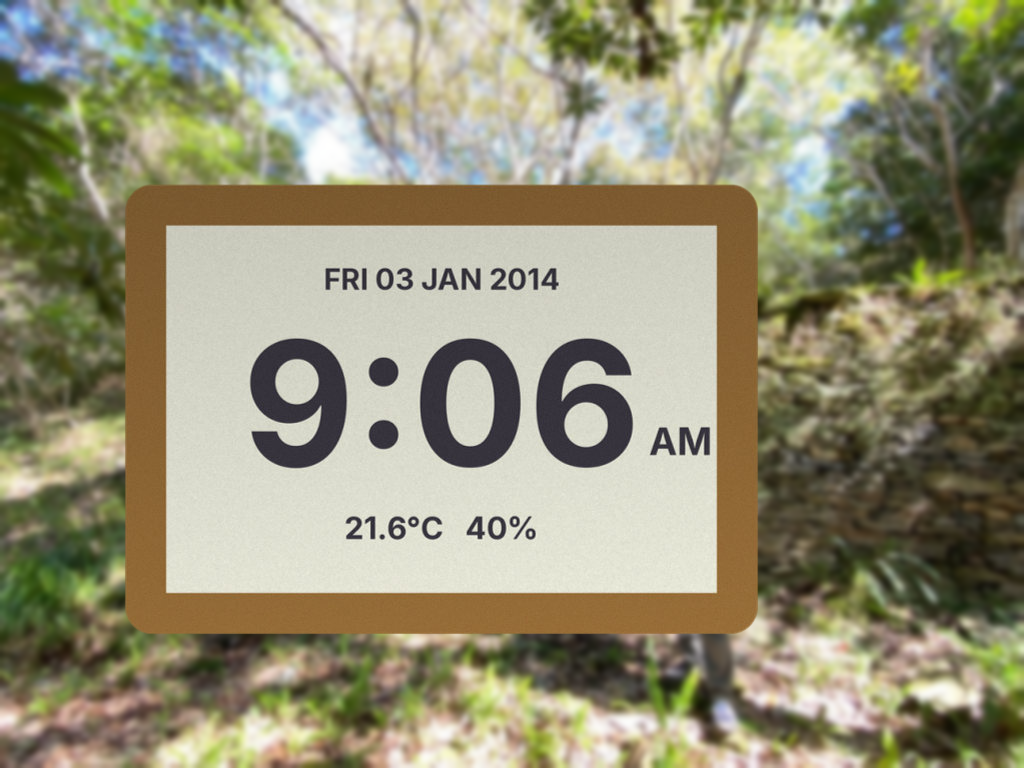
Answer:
9:06
